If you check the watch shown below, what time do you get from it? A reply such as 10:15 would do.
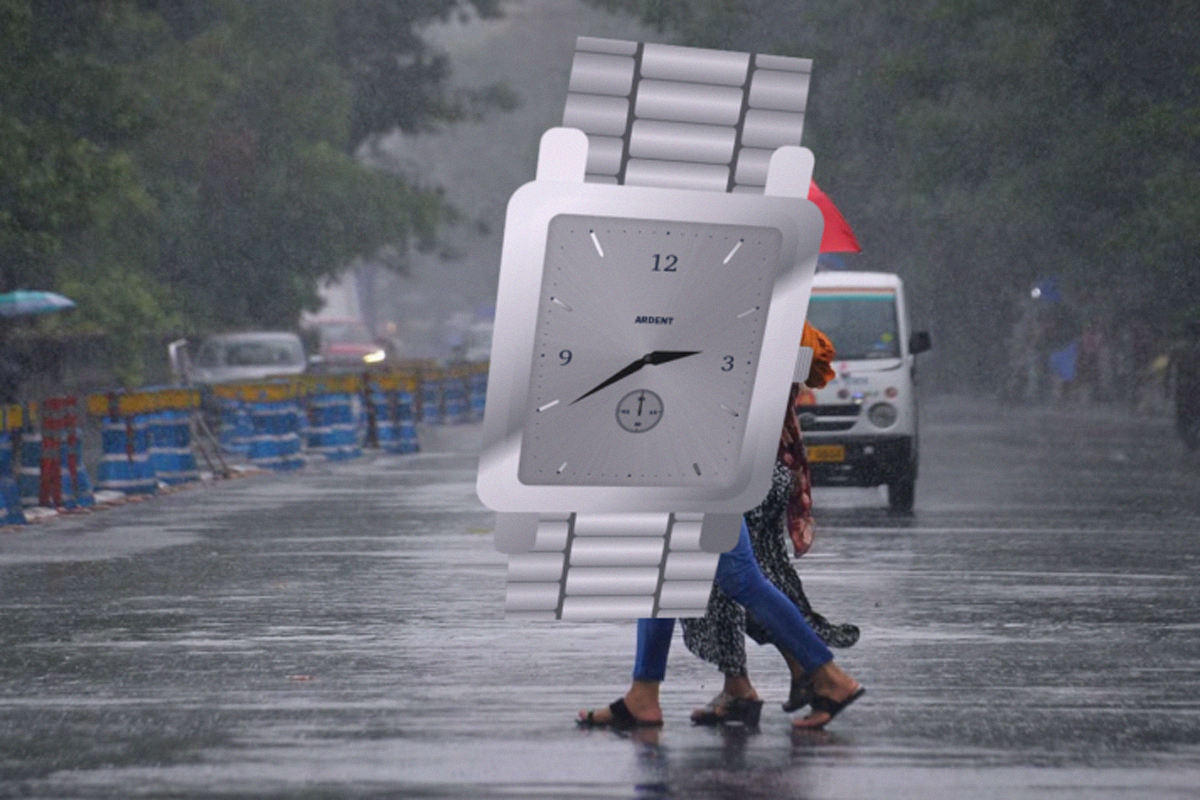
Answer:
2:39
